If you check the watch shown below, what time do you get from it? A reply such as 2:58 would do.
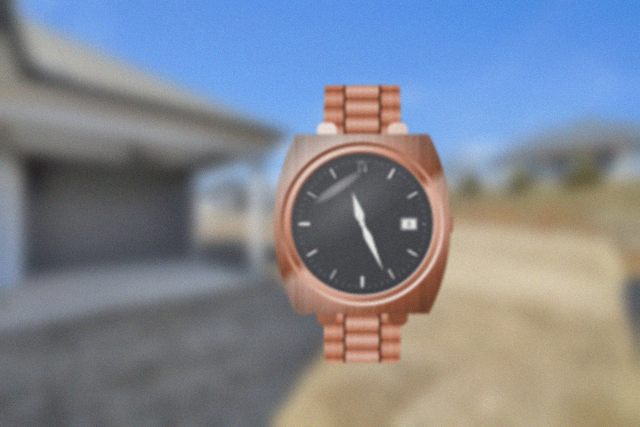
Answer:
11:26
